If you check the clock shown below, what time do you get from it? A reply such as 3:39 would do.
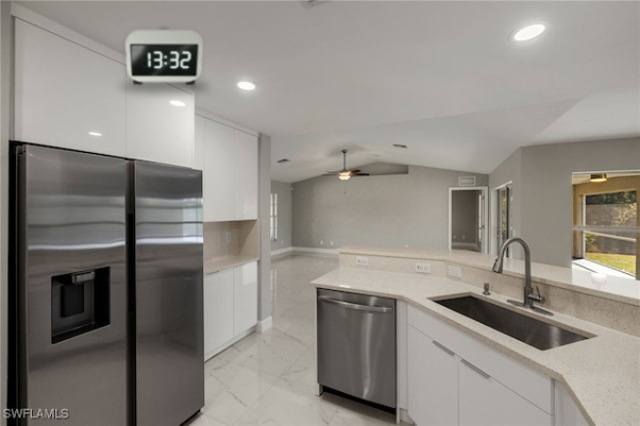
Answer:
13:32
